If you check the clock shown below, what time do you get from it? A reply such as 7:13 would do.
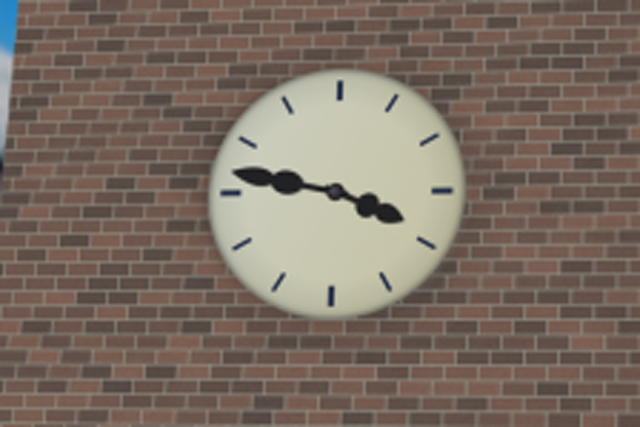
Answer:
3:47
